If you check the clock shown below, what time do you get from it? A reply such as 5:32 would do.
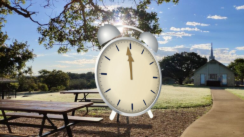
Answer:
11:59
